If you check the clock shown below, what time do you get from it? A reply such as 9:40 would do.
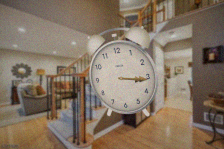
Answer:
3:16
